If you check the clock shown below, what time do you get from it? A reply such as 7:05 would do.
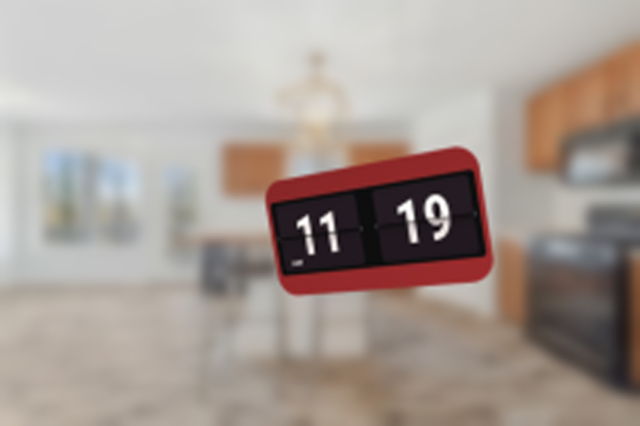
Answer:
11:19
